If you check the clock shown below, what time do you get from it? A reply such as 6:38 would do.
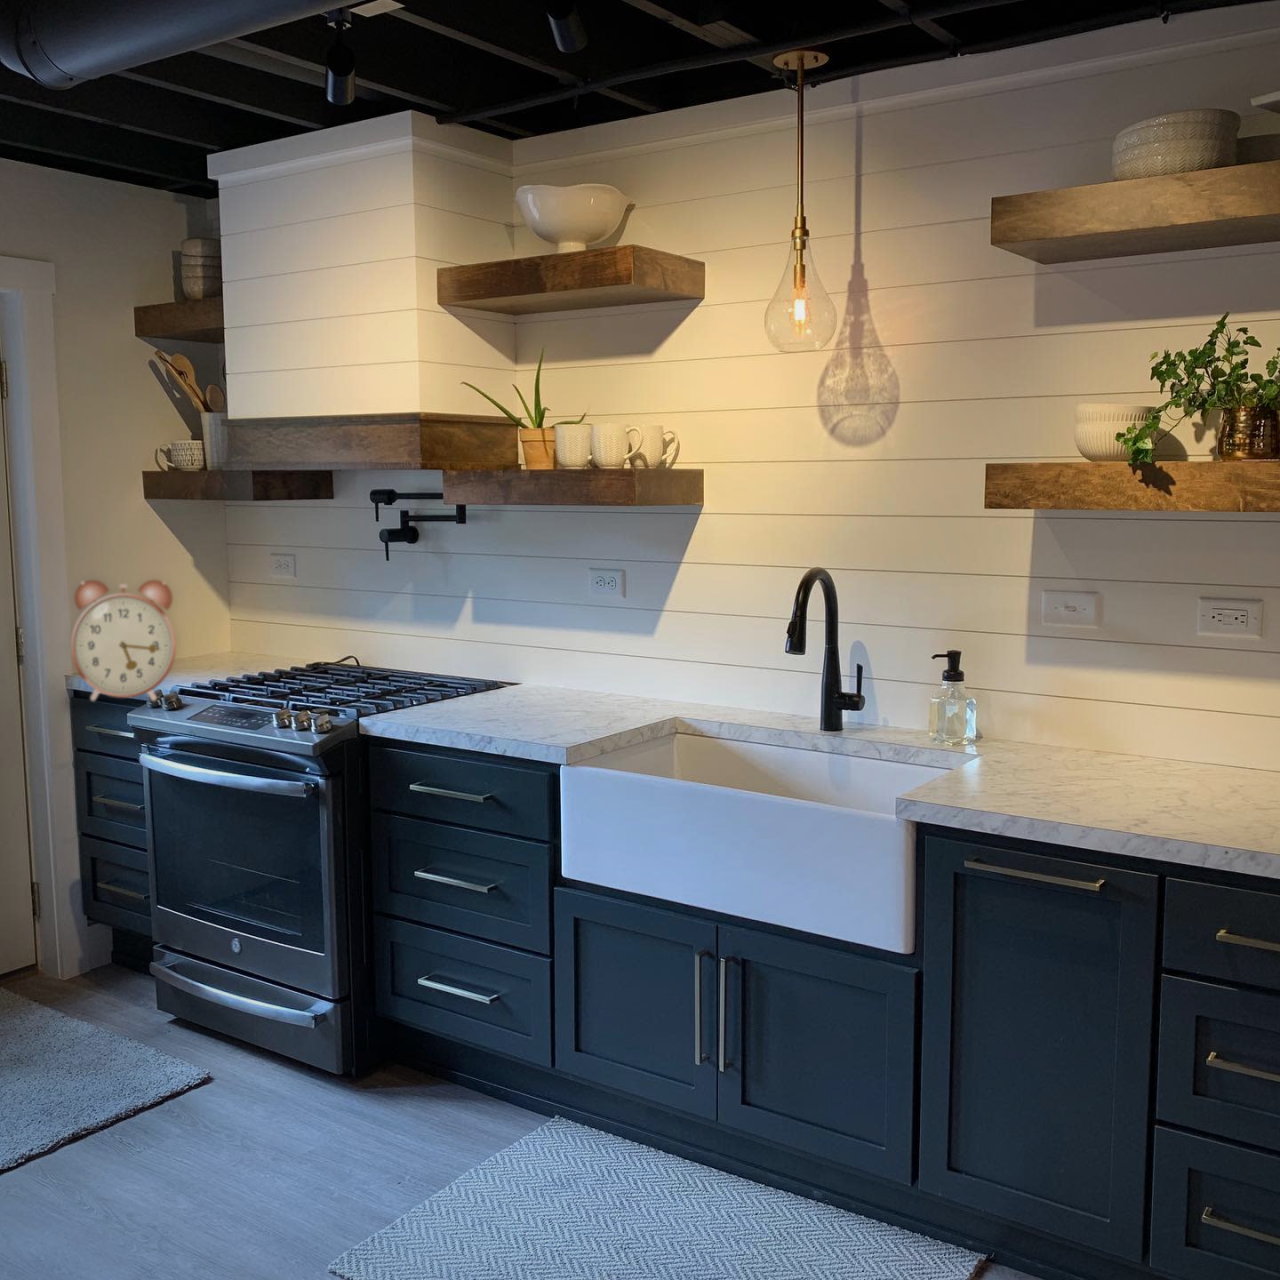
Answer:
5:16
